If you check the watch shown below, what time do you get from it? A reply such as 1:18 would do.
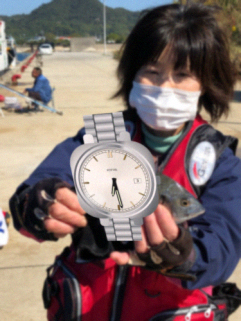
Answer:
6:29
